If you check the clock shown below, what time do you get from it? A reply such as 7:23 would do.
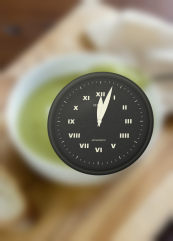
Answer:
12:03
